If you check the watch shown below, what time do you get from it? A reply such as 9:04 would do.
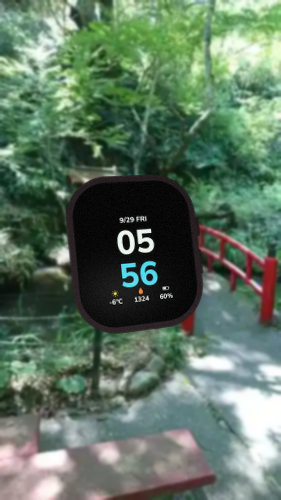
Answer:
5:56
